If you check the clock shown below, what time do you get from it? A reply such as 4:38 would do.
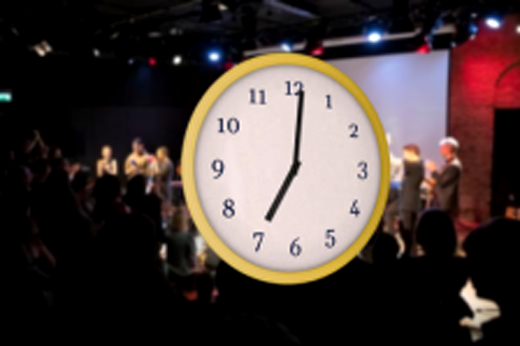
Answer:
7:01
